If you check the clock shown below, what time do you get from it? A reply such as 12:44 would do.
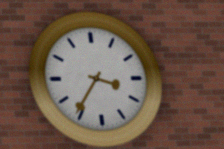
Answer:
3:36
